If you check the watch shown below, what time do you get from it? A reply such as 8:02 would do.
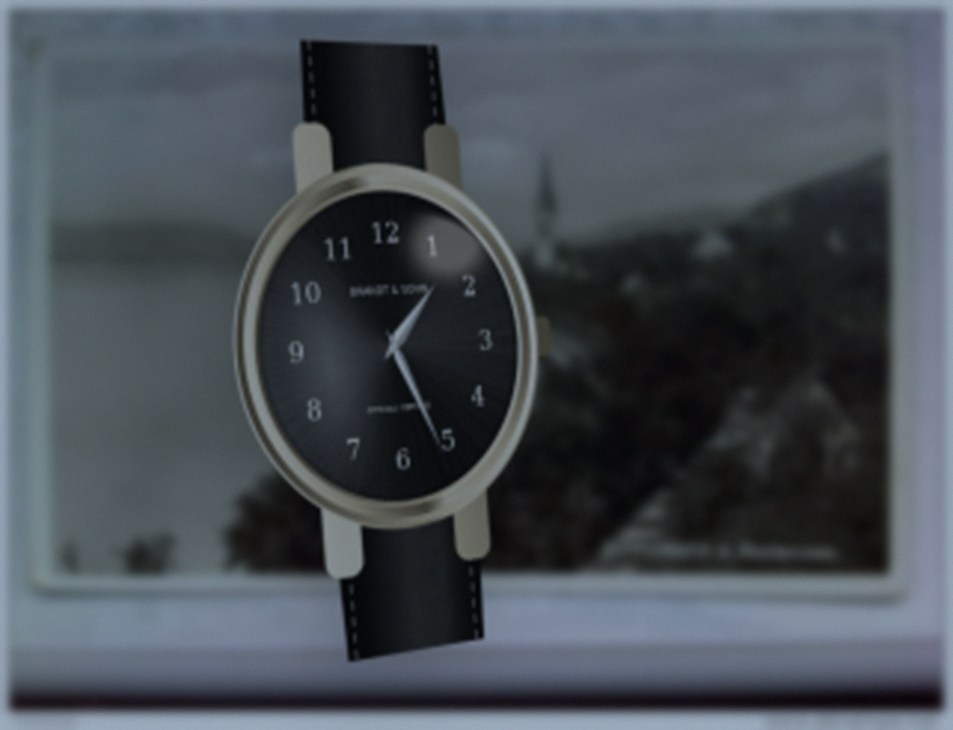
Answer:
1:26
